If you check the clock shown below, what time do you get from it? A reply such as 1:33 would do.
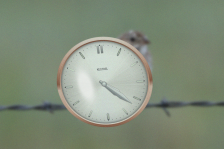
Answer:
4:22
